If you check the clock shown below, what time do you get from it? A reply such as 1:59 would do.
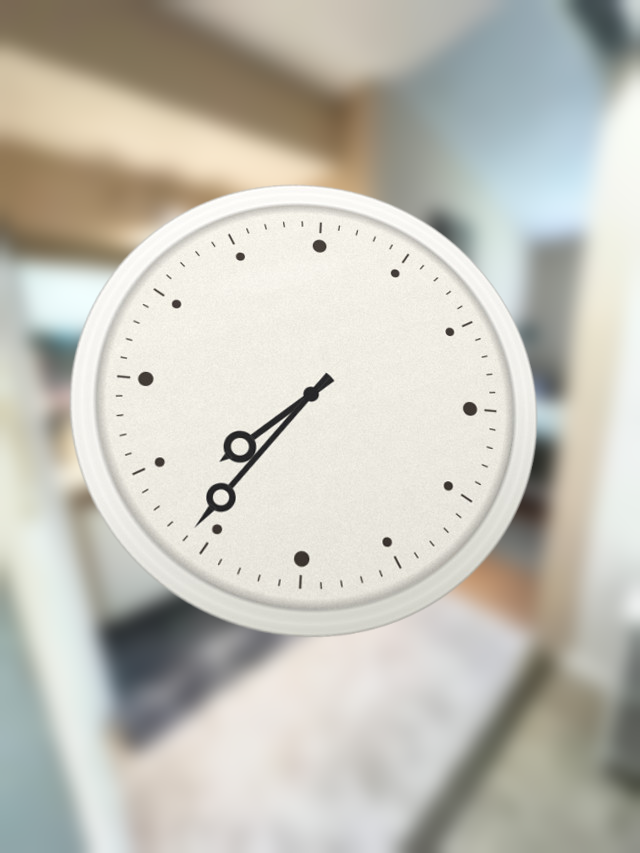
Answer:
7:36
